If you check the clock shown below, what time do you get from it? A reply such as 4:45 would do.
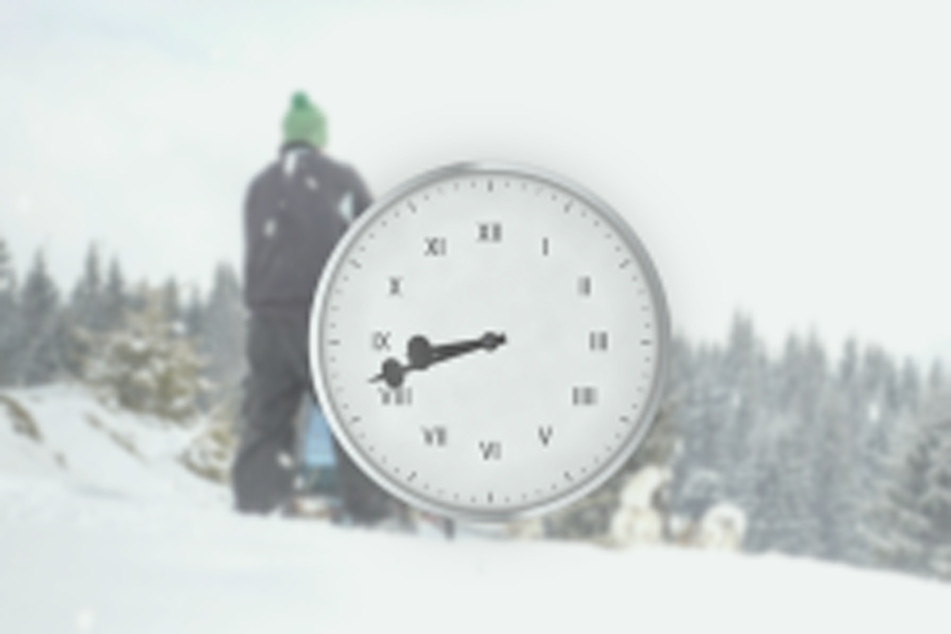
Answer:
8:42
